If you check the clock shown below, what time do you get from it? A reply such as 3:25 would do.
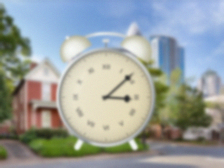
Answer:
3:08
